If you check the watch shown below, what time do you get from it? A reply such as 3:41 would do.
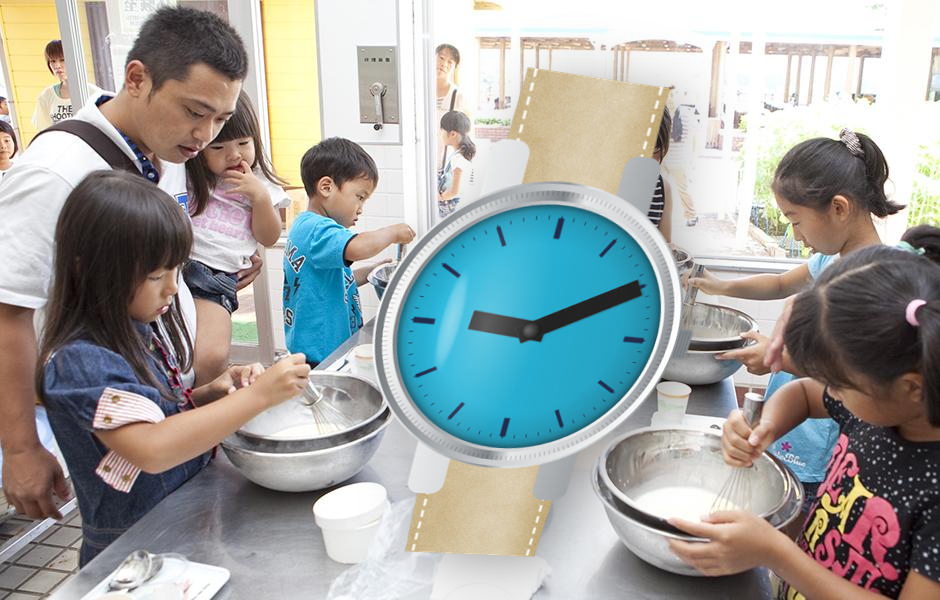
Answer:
9:10
